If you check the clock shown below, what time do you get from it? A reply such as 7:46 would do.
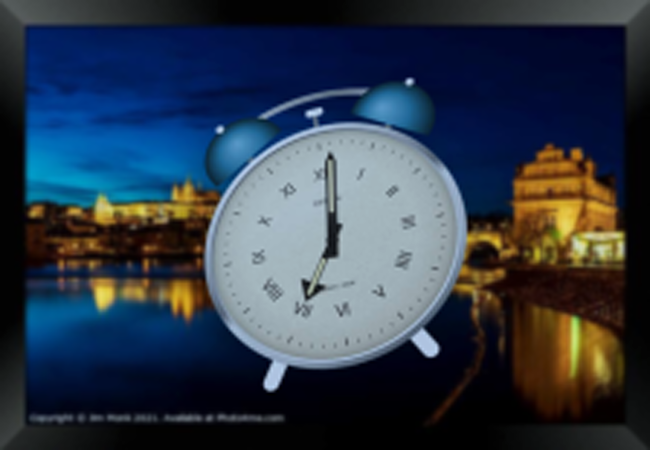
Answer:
7:01
